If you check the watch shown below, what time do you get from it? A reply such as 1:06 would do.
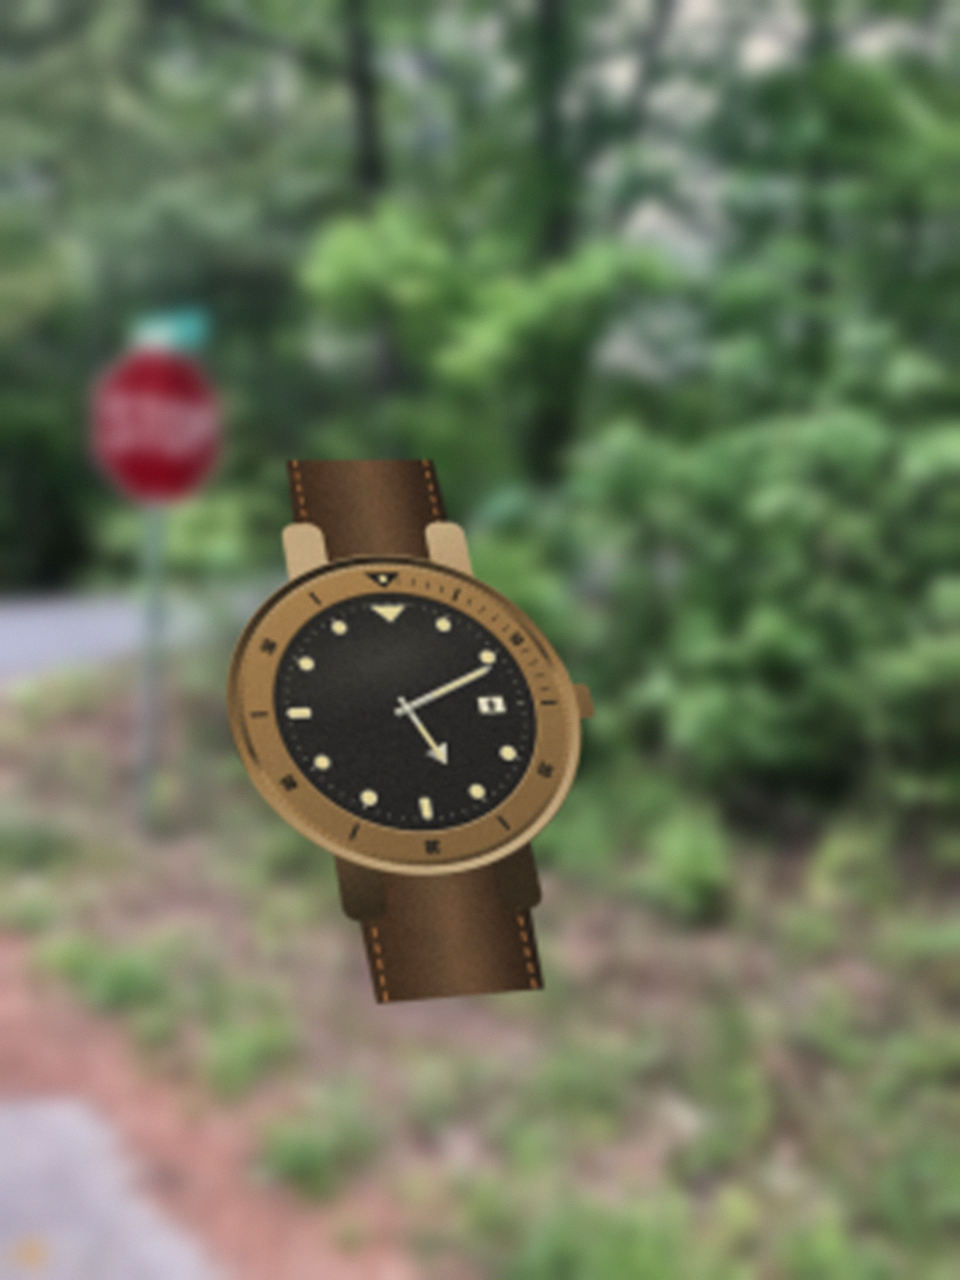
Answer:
5:11
